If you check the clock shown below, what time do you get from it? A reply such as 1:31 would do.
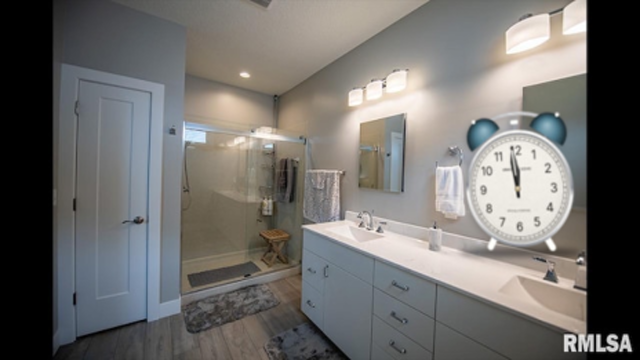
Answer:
11:59
